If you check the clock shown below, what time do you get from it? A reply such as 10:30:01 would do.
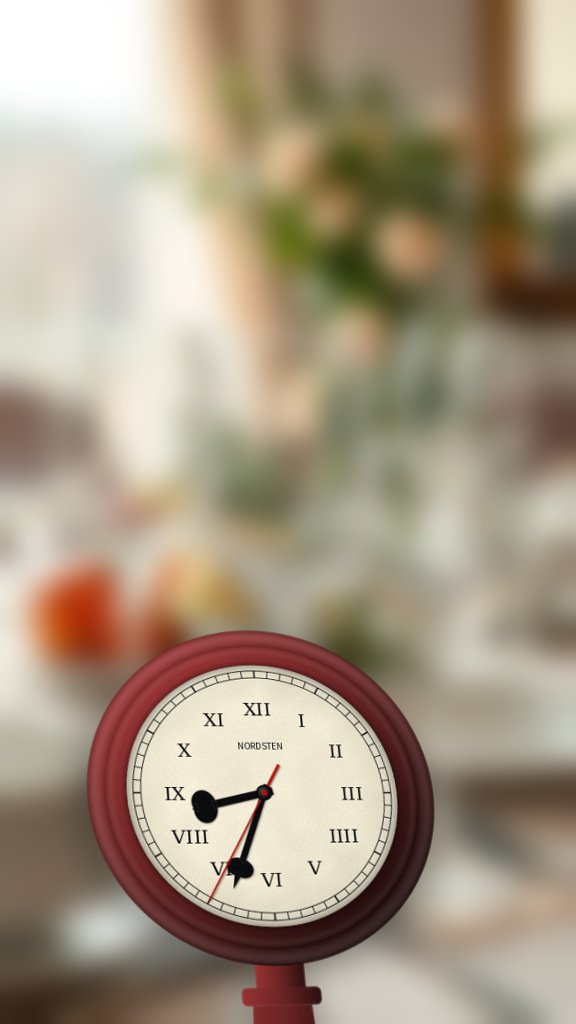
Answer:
8:33:35
